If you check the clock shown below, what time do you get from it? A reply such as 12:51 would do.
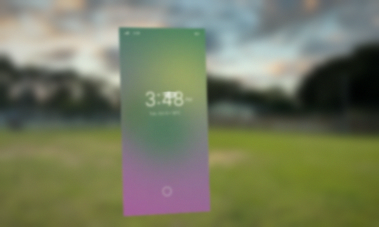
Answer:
3:48
